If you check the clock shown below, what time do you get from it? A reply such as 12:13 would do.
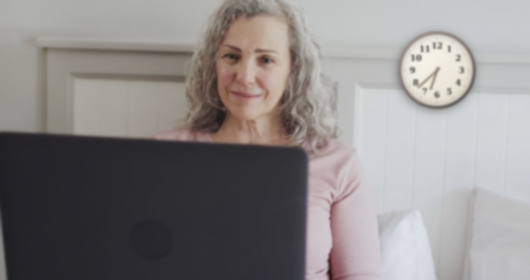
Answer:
6:38
